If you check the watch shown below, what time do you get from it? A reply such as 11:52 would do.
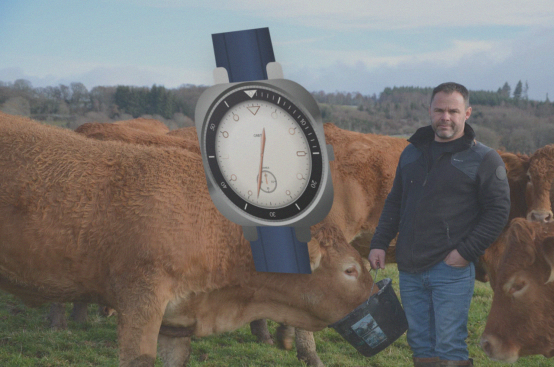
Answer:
12:33
